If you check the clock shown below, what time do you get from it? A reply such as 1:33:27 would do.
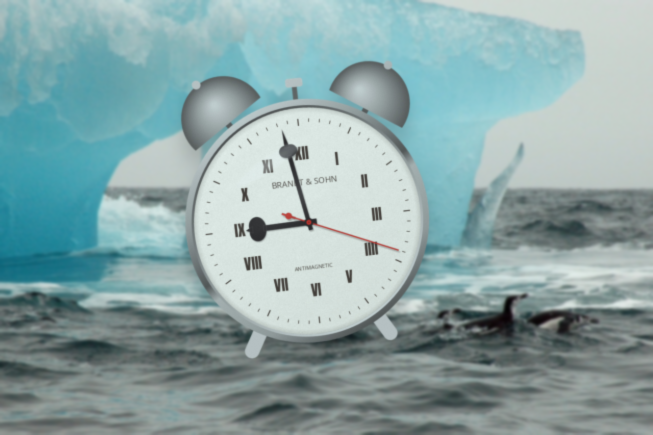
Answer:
8:58:19
